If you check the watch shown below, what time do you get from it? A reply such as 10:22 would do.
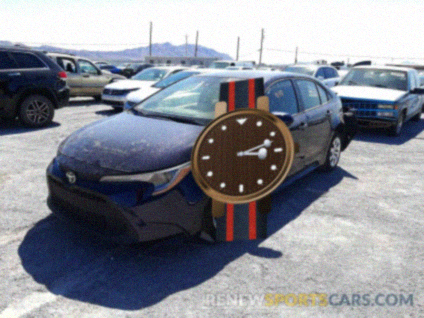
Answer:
3:12
